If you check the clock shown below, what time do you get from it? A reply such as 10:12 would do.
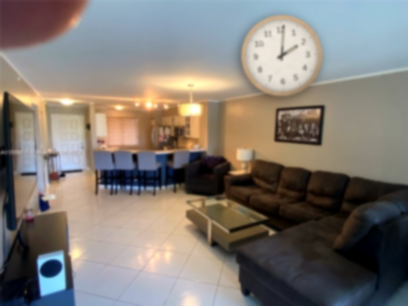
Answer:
2:01
